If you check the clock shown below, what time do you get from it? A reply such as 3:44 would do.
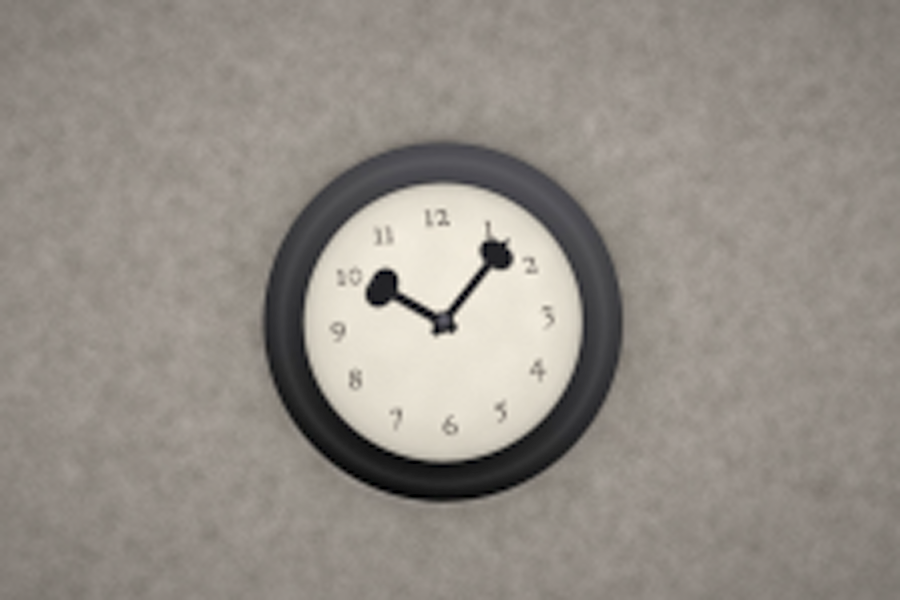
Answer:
10:07
